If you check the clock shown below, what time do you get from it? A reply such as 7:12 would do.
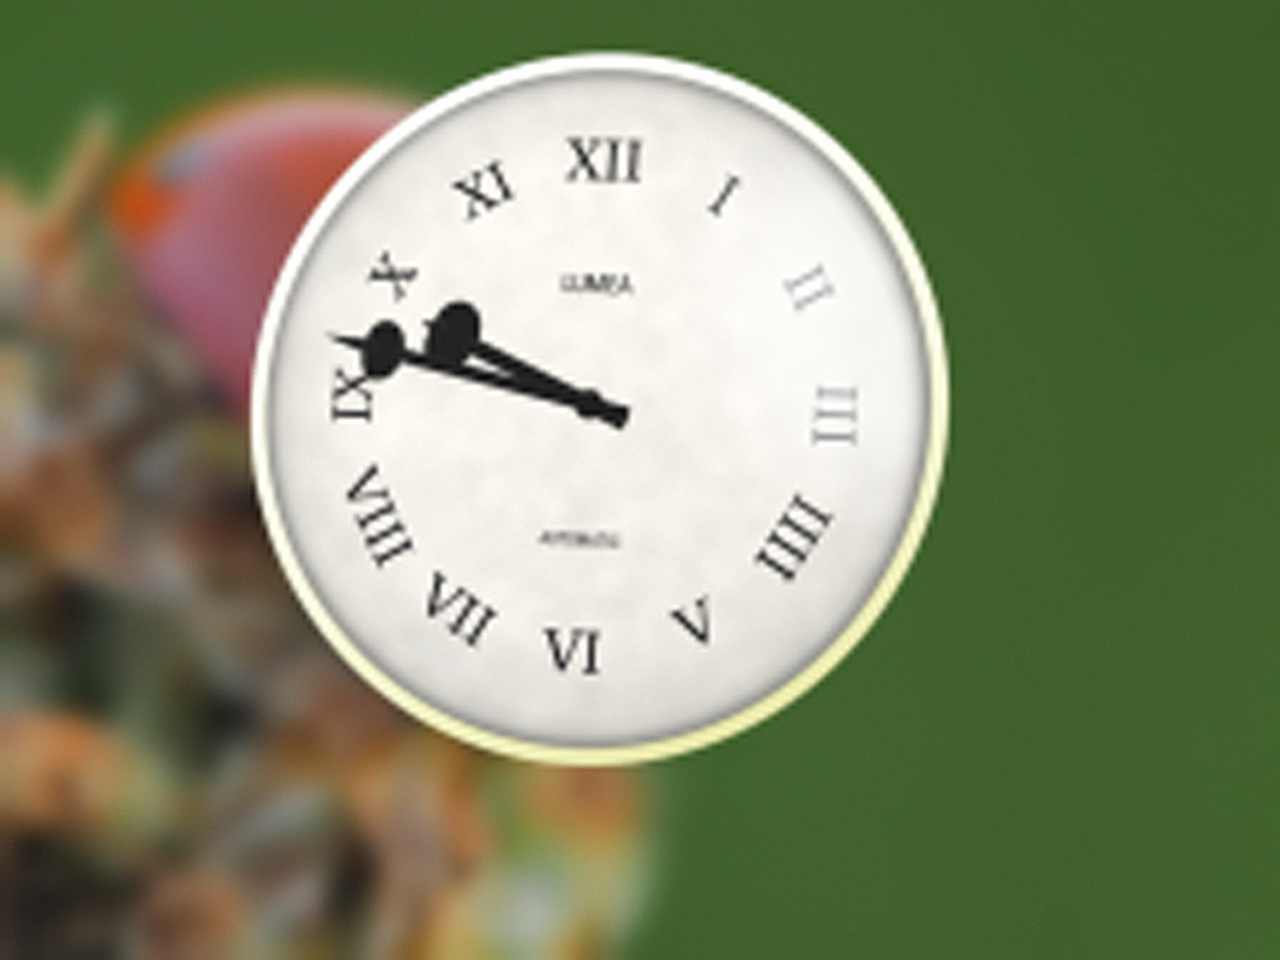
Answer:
9:47
